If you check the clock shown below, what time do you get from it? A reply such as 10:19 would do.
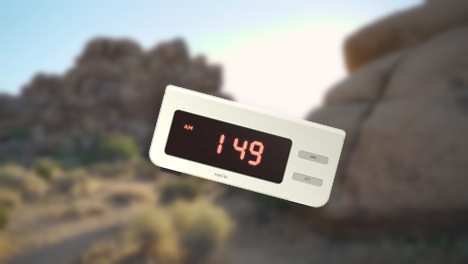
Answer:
1:49
